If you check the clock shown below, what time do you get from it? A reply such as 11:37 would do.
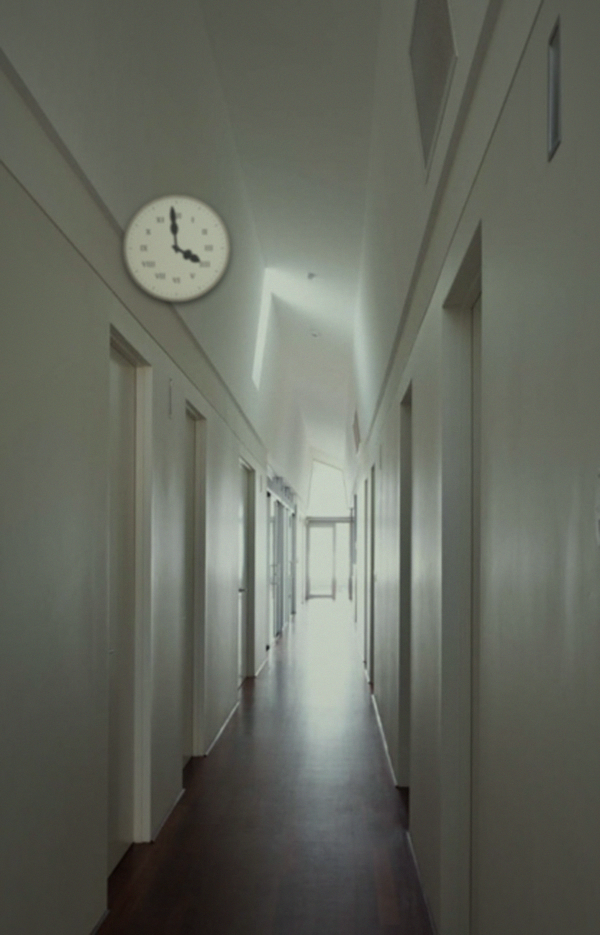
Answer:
3:59
